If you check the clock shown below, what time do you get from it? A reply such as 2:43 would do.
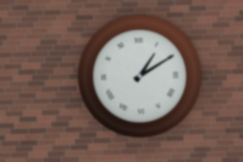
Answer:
1:10
